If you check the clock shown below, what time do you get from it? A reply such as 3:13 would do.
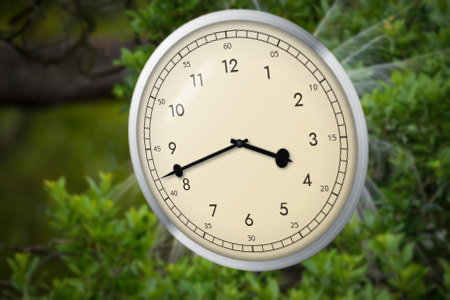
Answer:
3:42
